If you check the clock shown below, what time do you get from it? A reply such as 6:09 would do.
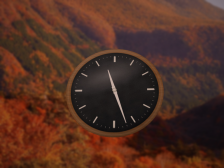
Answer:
11:27
